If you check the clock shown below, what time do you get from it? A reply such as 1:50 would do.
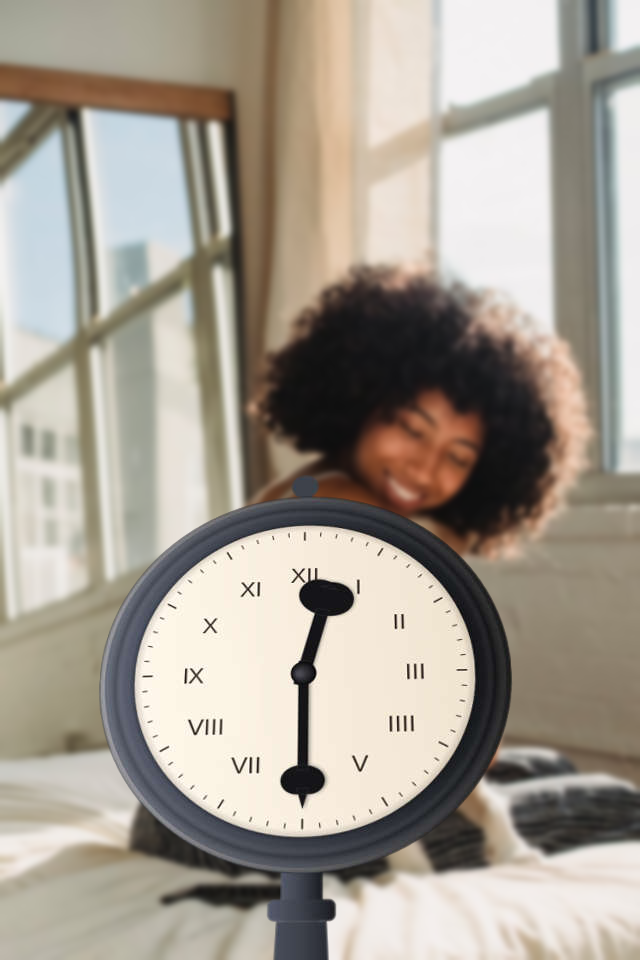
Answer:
12:30
